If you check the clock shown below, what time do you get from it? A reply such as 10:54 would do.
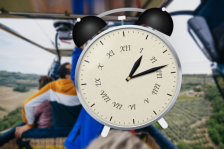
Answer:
1:13
